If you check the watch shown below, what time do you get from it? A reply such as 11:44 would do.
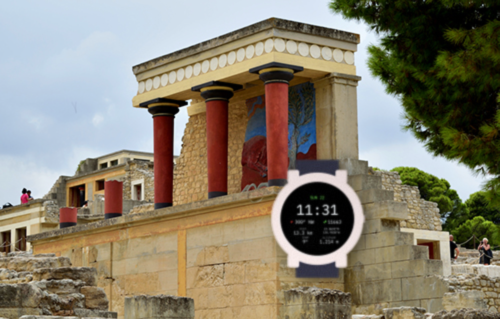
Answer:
11:31
